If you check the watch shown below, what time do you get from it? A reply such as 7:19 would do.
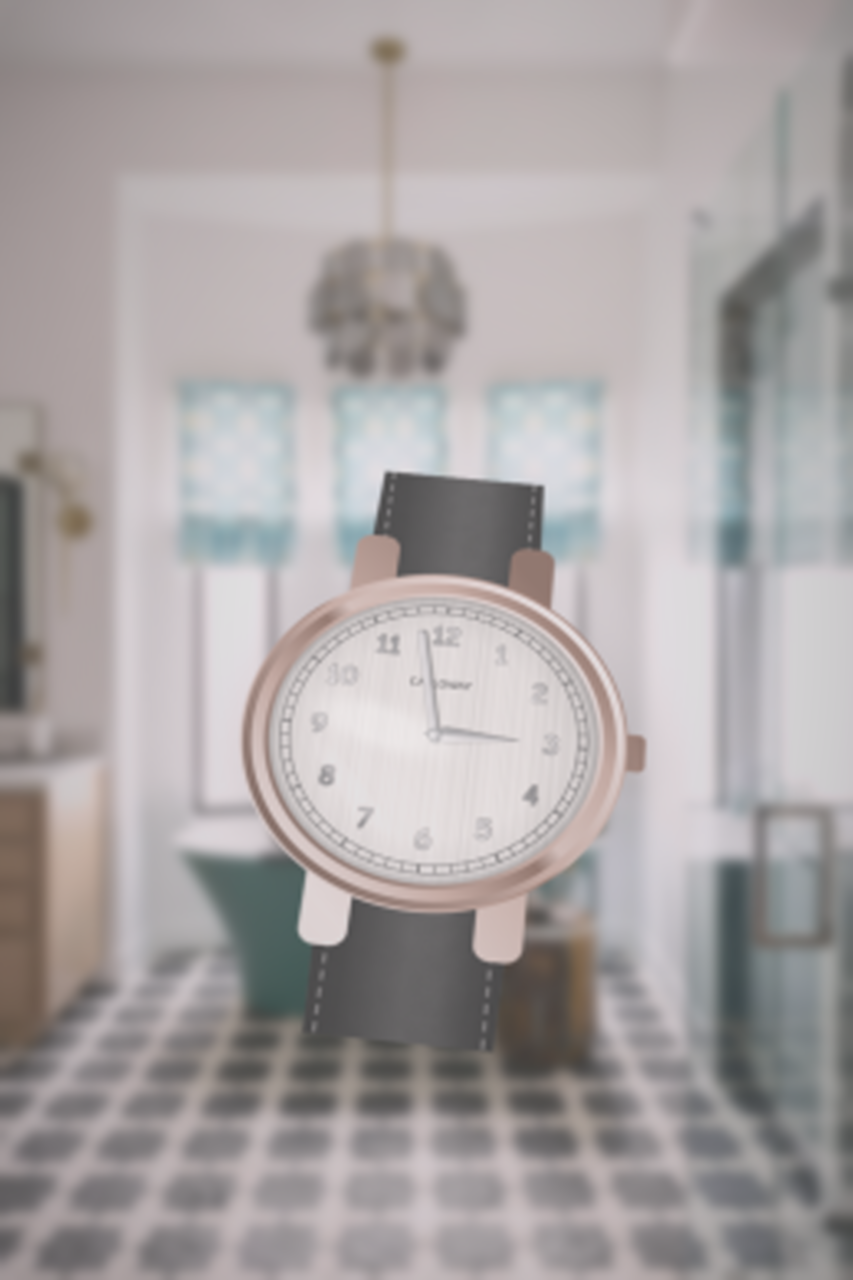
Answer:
2:58
